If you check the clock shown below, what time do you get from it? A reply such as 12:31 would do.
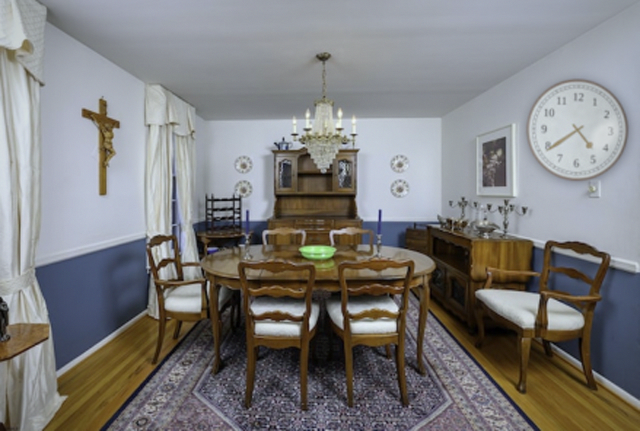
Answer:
4:39
